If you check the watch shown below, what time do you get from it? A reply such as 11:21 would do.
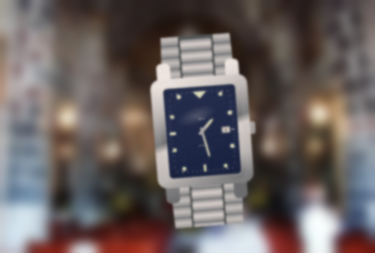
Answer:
1:28
